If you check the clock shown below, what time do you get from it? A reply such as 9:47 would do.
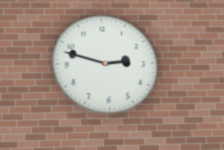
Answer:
2:48
